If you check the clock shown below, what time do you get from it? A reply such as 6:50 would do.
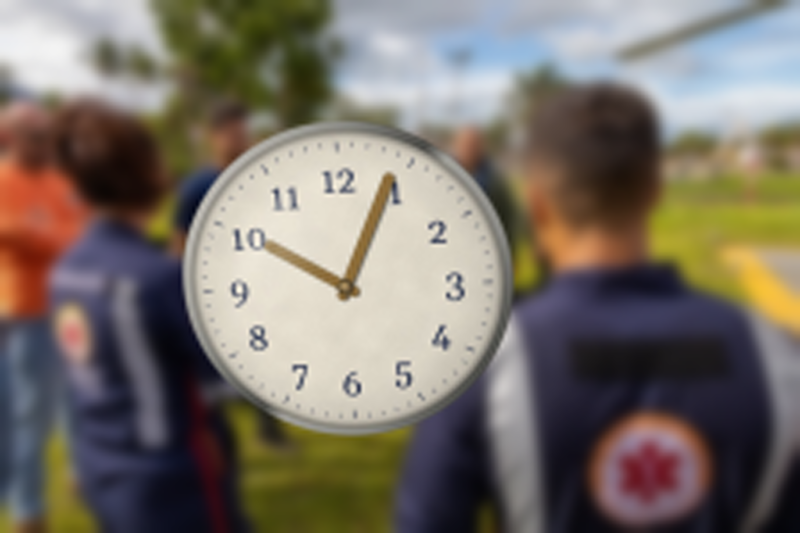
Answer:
10:04
